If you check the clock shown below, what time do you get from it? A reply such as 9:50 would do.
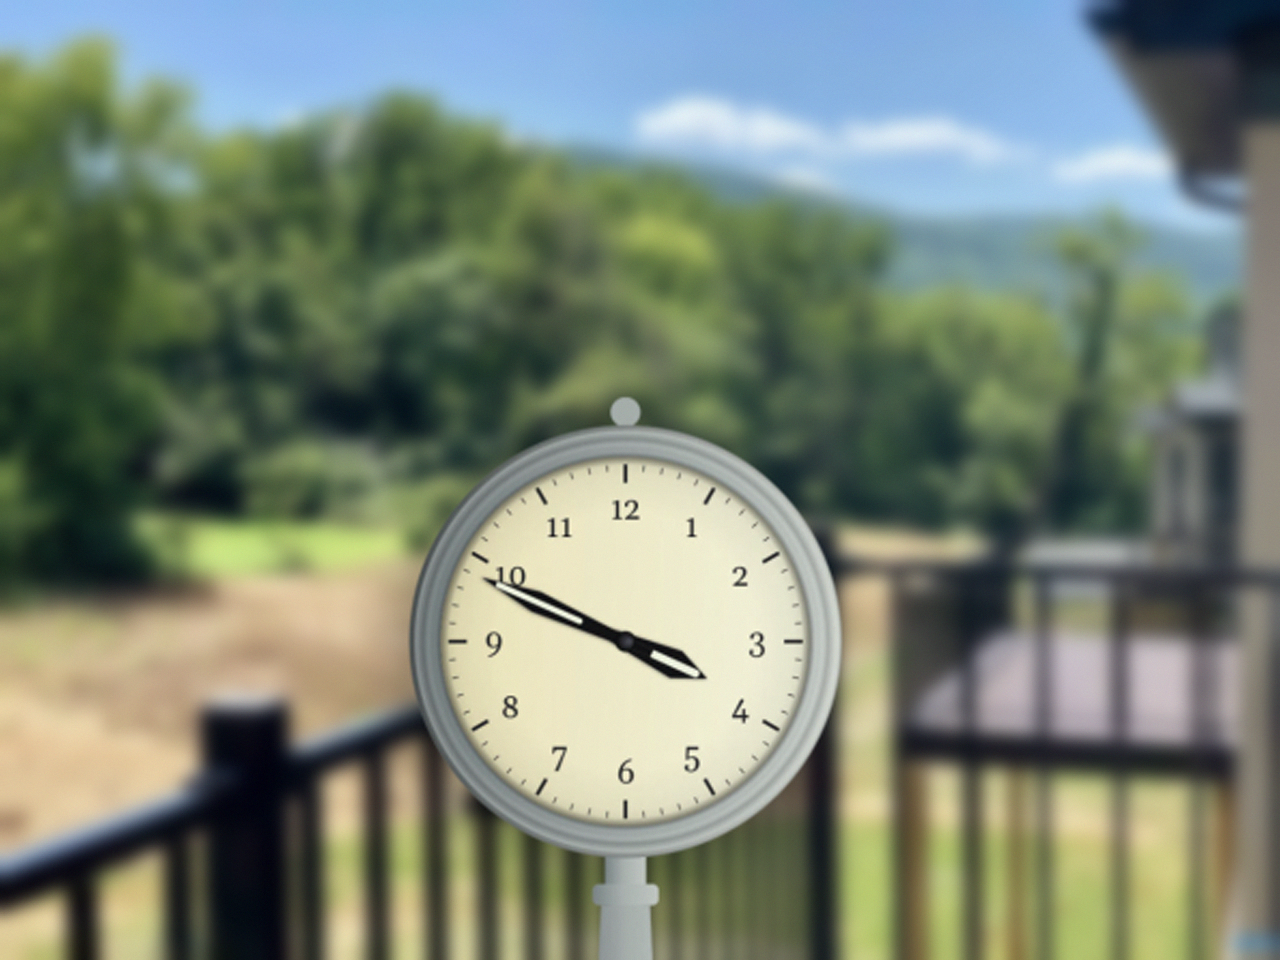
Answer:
3:49
